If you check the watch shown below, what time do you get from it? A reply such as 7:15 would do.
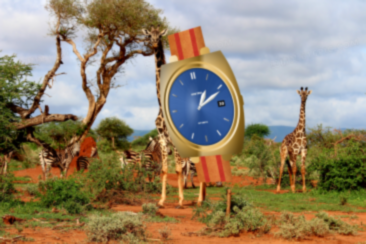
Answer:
1:11
